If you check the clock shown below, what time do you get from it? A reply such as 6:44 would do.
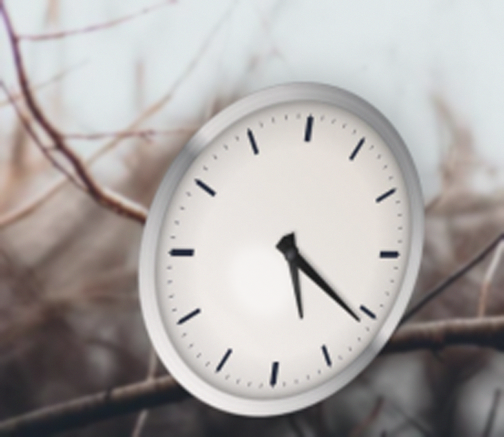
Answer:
5:21
